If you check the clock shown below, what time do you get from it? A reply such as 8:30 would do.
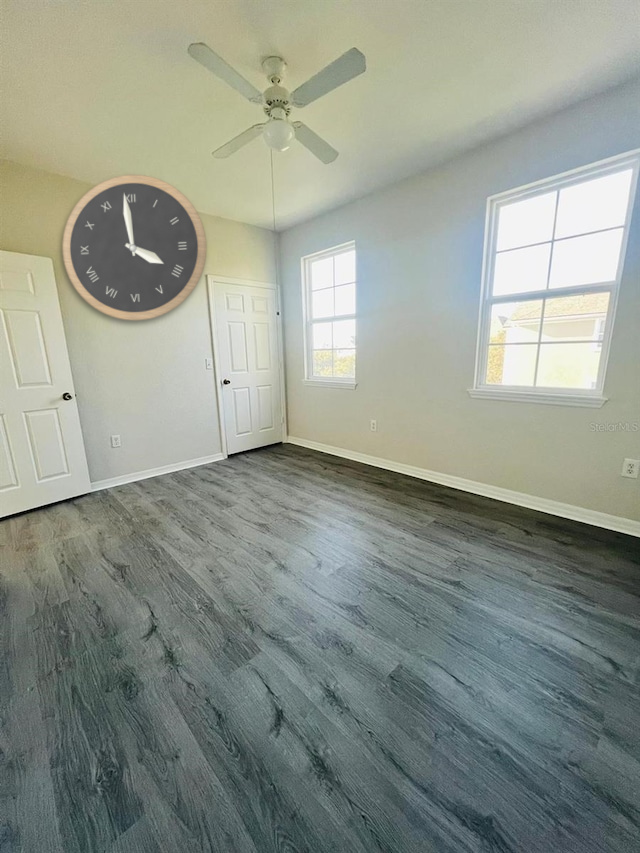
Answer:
3:59
